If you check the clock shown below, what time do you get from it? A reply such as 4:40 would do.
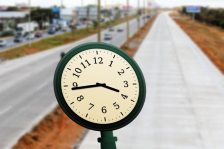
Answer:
3:44
